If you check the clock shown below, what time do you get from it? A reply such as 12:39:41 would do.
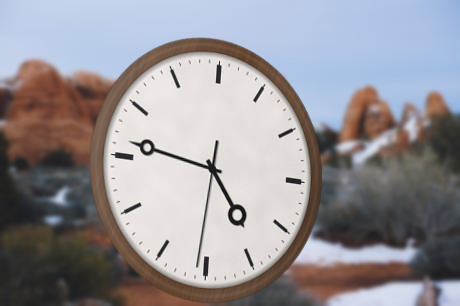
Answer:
4:46:31
